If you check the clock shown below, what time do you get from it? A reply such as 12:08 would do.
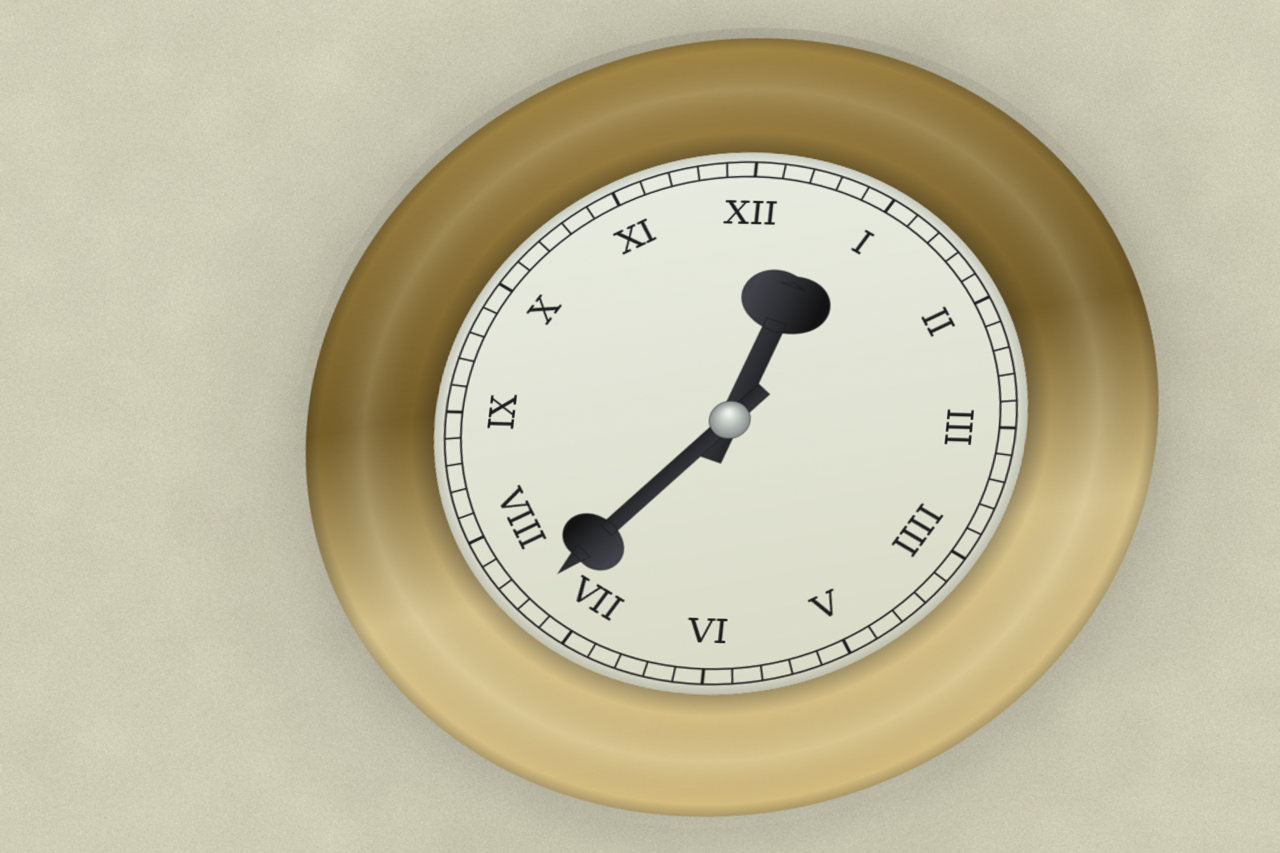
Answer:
12:37
